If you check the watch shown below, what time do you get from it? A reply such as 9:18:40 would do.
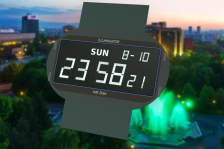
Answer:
23:58:21
